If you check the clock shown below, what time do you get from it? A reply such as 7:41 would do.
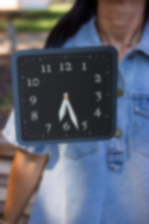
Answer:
6:27
